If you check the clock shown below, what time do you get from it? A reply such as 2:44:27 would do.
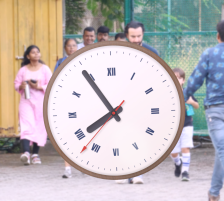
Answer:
7:54:37
